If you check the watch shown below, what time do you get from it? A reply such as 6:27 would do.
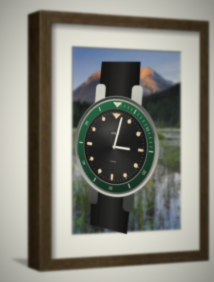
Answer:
3:02
